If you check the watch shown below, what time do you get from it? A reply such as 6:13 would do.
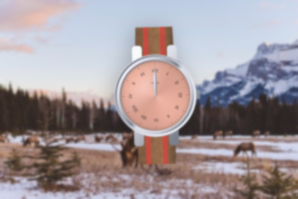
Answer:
12:00
